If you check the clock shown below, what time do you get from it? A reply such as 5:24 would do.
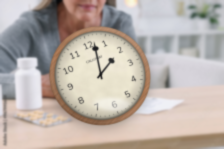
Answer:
2:02
